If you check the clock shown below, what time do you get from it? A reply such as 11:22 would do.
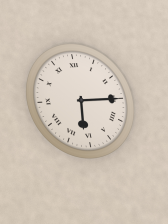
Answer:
6:15
